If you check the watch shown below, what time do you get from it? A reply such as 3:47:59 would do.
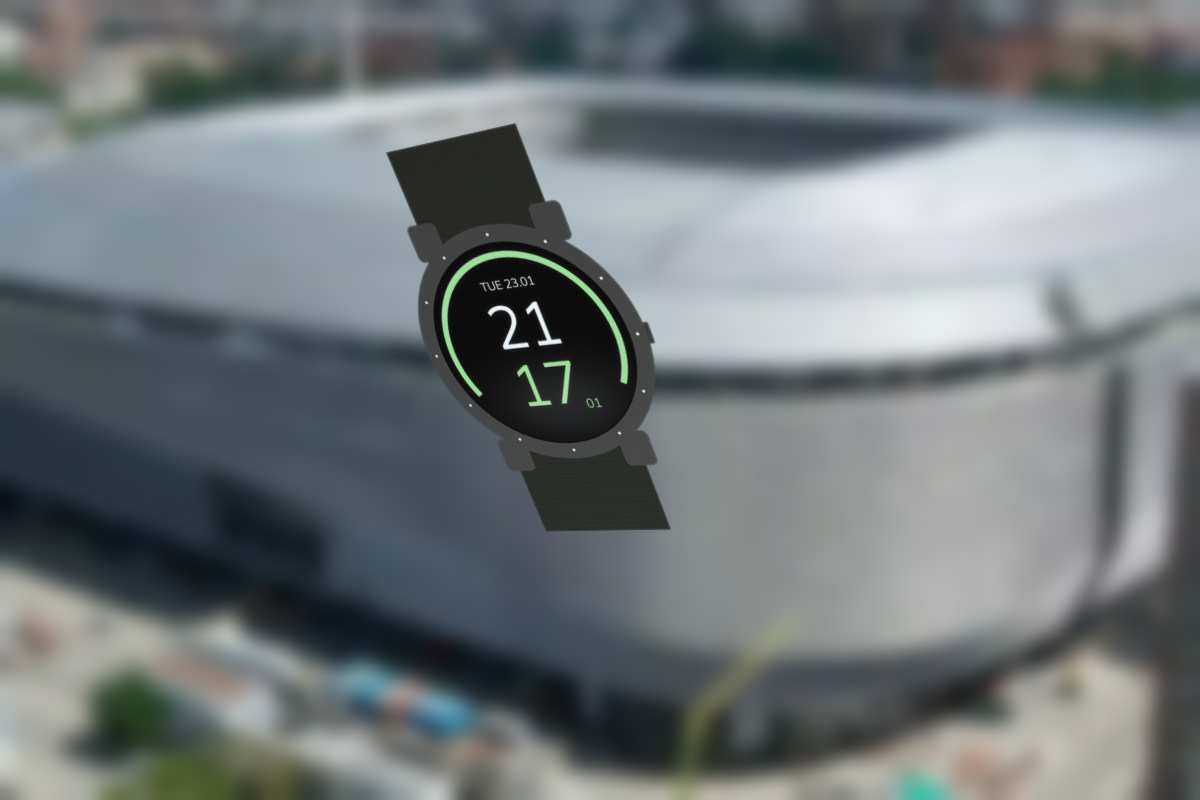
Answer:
21:17:01
